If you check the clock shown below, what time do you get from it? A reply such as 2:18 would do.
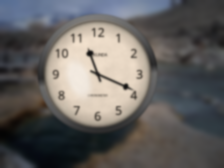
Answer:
11:19
